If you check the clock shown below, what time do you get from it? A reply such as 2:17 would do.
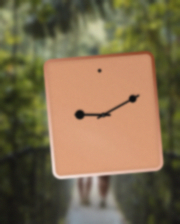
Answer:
9:11
